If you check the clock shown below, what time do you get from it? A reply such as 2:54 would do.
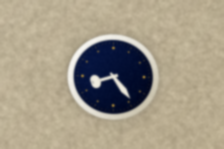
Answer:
8:24
